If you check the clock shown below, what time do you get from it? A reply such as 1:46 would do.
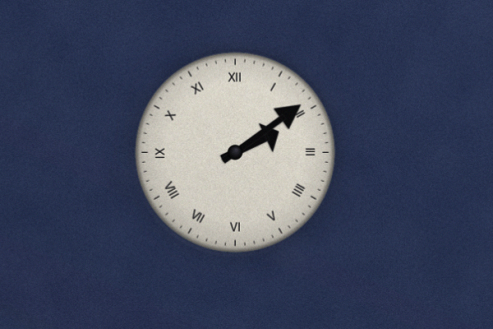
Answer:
2:09
